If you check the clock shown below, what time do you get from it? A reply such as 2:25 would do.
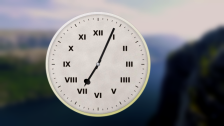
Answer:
7:04
